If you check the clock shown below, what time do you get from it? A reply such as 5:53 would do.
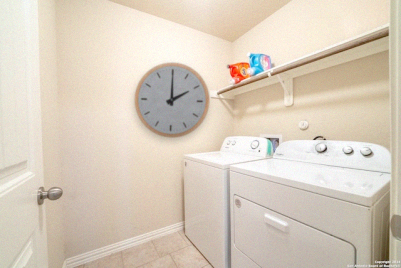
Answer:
2:00
